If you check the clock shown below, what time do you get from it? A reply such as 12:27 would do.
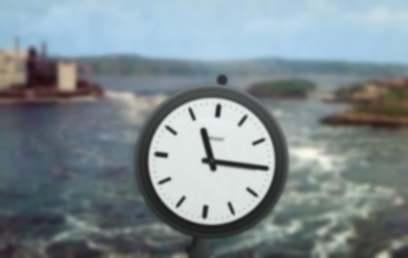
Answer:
11:15
